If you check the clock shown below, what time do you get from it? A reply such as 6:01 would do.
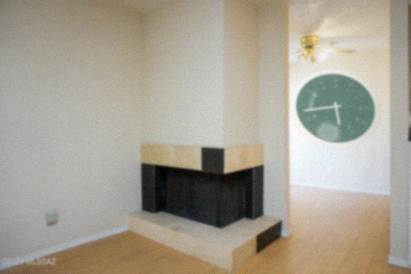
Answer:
5:43
